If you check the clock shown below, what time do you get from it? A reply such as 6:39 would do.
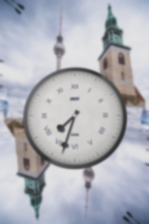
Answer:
7:33
